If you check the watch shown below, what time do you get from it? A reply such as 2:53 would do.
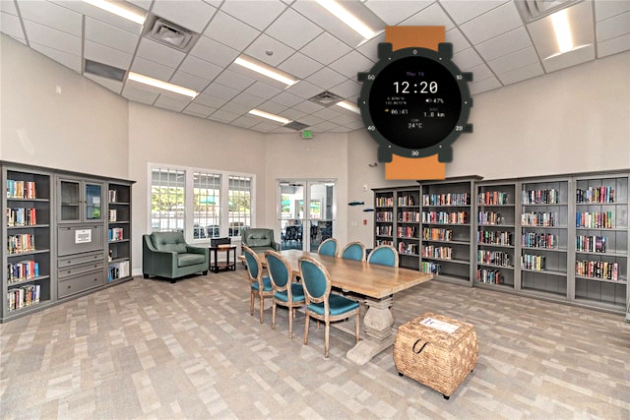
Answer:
12:20
